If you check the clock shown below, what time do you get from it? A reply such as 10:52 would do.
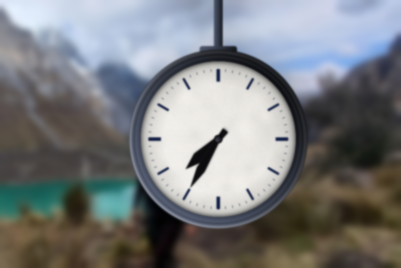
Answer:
7:35
